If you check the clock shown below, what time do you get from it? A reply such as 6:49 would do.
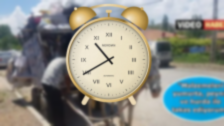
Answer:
10:40
